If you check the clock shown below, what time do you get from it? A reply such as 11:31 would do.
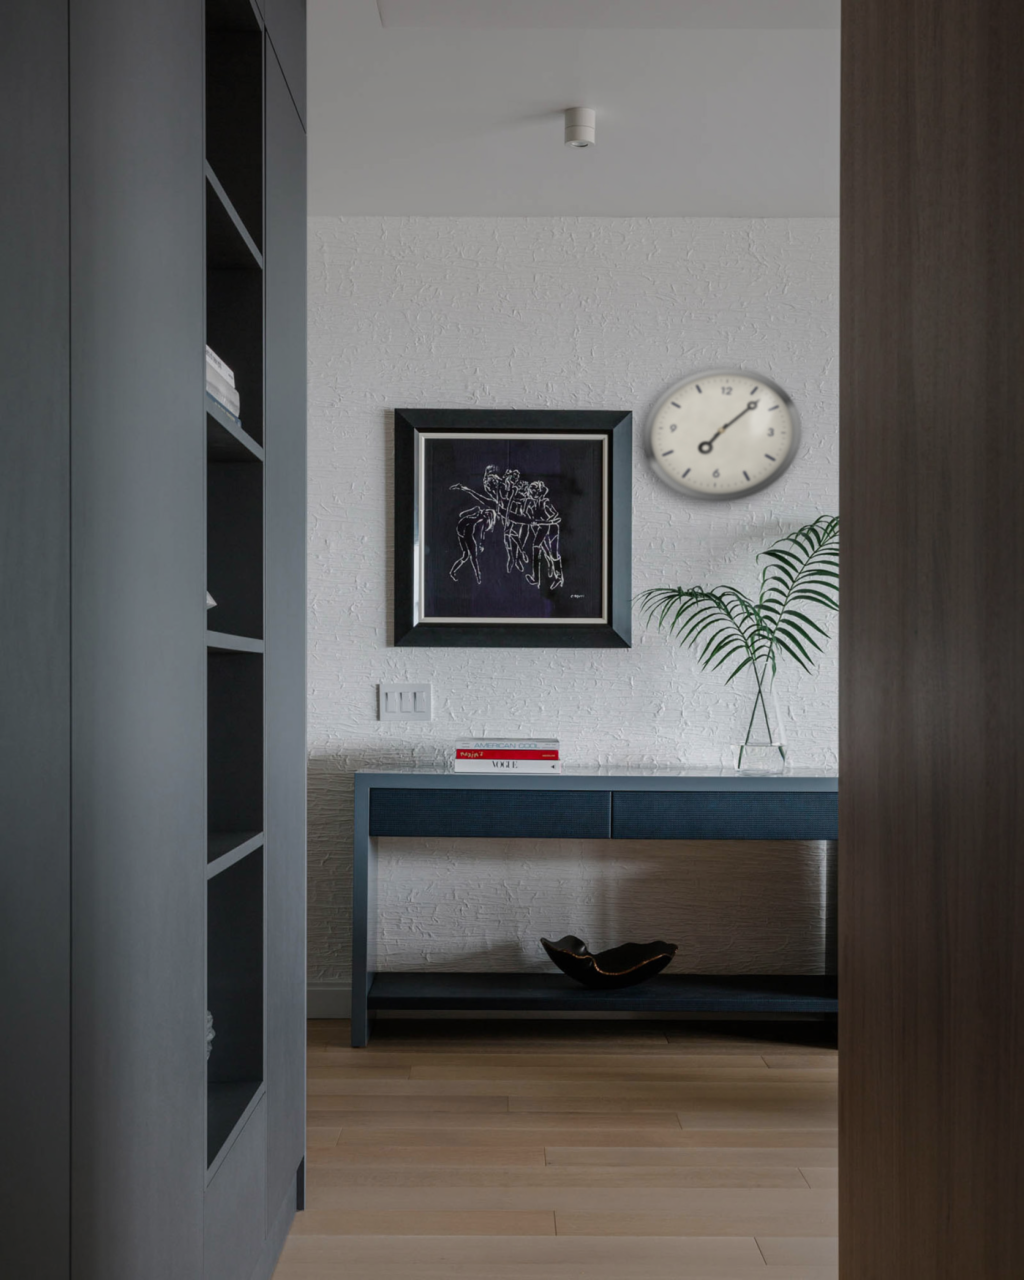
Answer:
7:07
